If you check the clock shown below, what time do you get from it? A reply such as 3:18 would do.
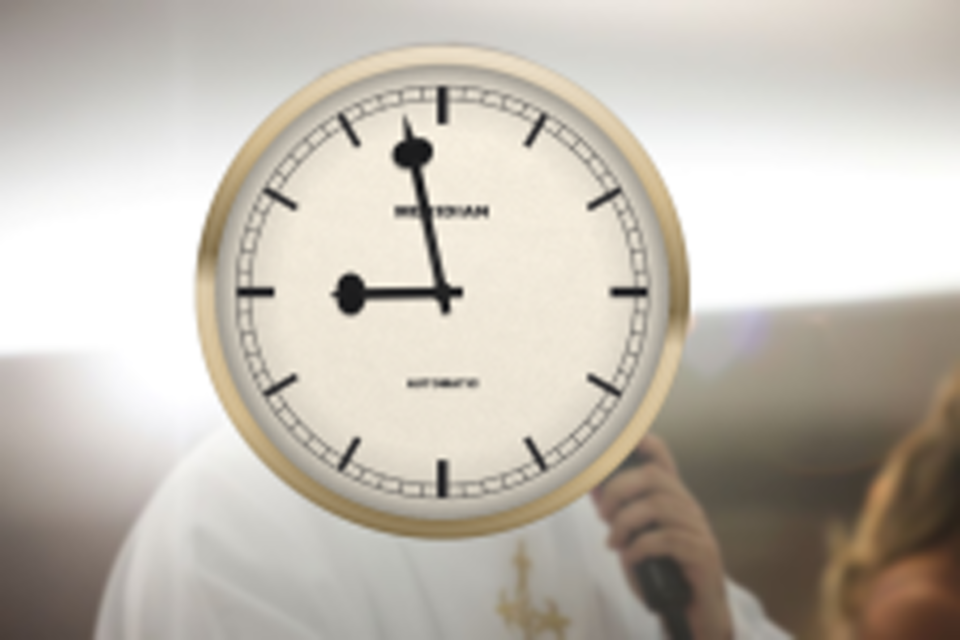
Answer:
8:58
